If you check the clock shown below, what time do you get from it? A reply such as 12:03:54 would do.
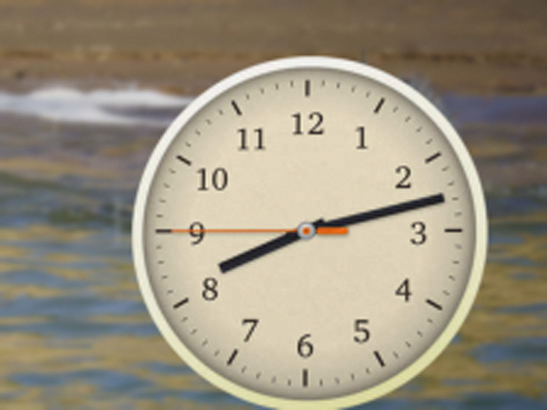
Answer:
8:12:45
